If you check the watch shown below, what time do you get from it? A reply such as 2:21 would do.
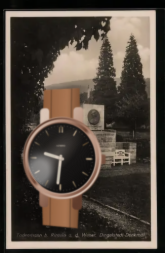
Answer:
9:31
